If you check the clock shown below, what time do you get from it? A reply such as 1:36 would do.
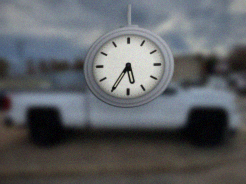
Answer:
5:35
